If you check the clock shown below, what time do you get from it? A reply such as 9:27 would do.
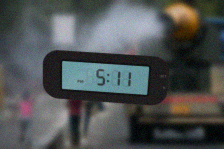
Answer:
5:11
